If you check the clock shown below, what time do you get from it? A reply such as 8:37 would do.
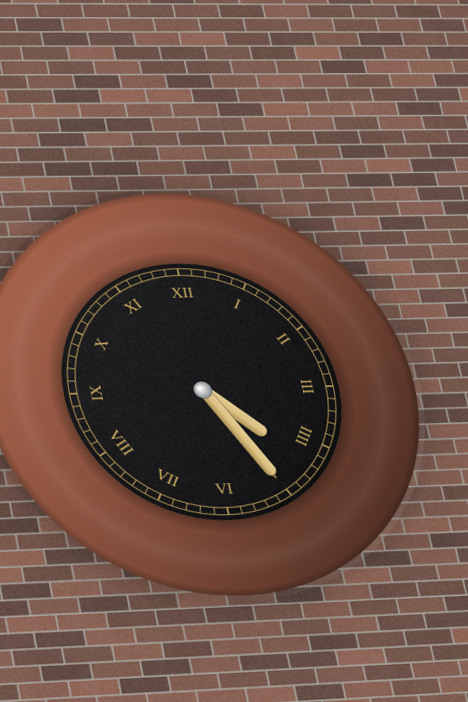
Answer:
4:25
